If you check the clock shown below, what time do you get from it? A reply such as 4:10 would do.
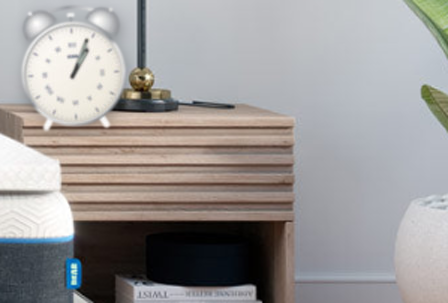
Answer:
1:04
